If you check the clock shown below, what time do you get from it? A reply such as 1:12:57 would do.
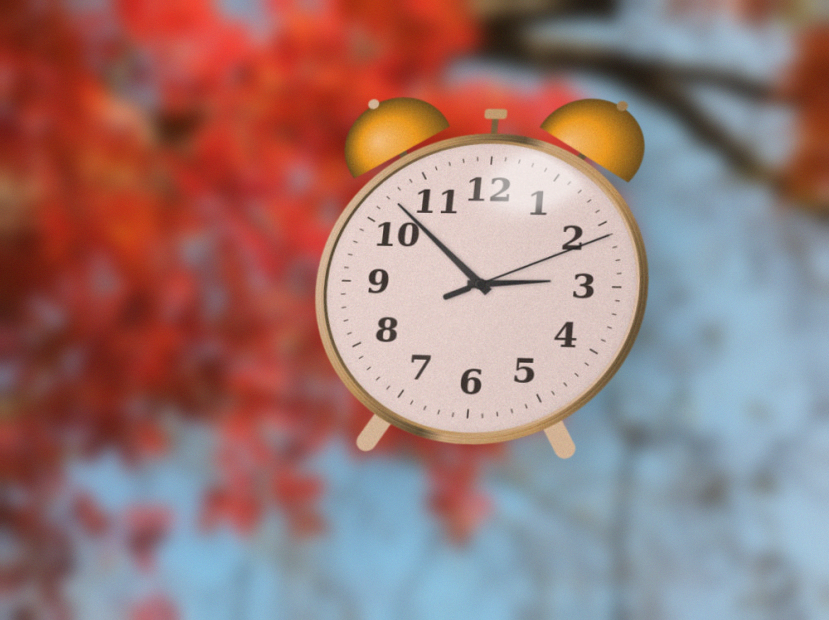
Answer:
2:52:11
